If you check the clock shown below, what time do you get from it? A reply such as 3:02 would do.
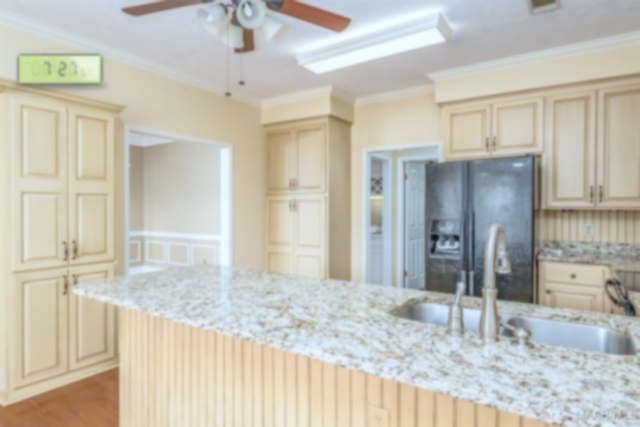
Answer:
7:27
